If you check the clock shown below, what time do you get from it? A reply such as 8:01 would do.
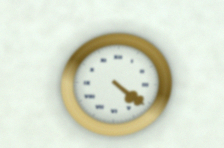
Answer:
4:21
